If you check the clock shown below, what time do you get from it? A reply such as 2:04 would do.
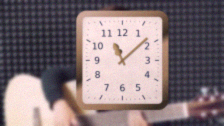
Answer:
11:08
